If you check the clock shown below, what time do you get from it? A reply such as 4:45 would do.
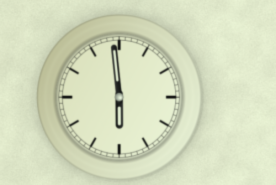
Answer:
5:59
